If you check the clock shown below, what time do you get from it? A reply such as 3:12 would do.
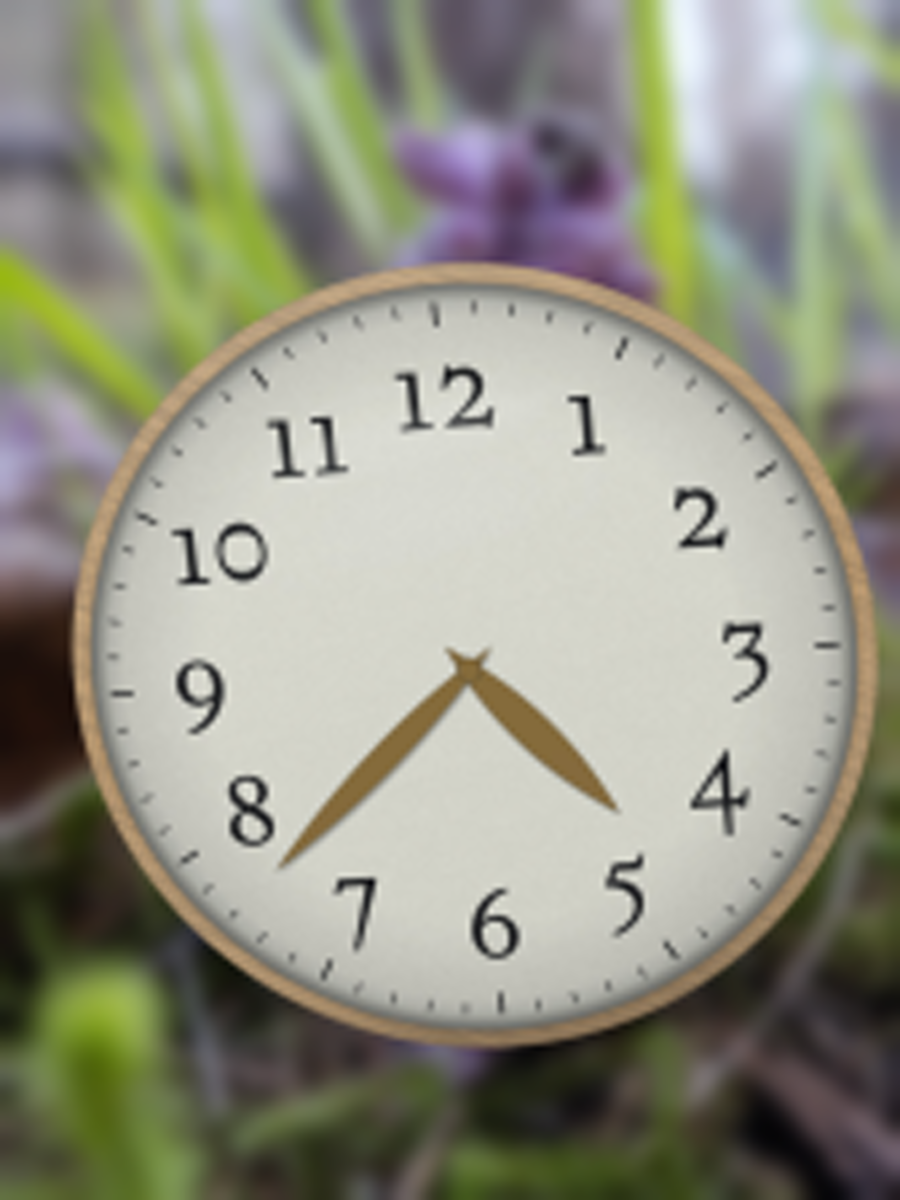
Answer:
4:38
